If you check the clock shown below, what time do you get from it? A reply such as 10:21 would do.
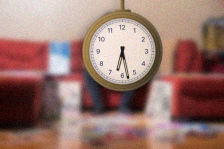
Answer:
6:28
